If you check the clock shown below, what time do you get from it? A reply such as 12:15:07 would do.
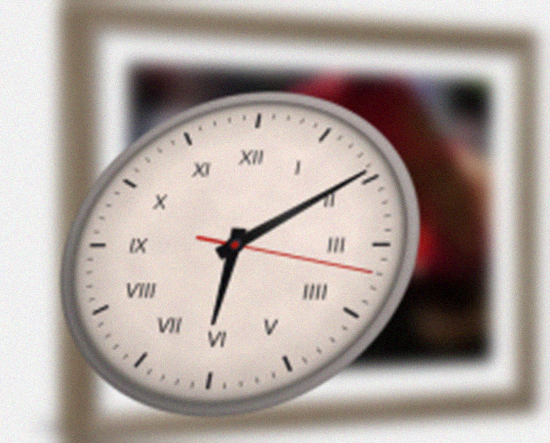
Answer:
6:09:17
